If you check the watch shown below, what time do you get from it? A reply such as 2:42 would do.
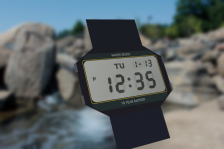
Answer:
12:35
